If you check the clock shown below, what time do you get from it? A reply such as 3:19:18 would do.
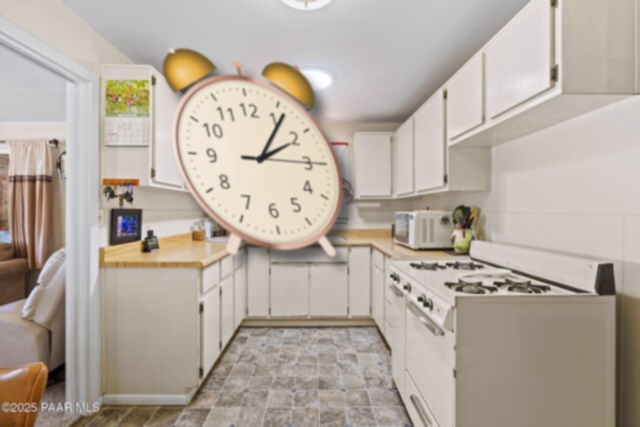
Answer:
2:06:15
